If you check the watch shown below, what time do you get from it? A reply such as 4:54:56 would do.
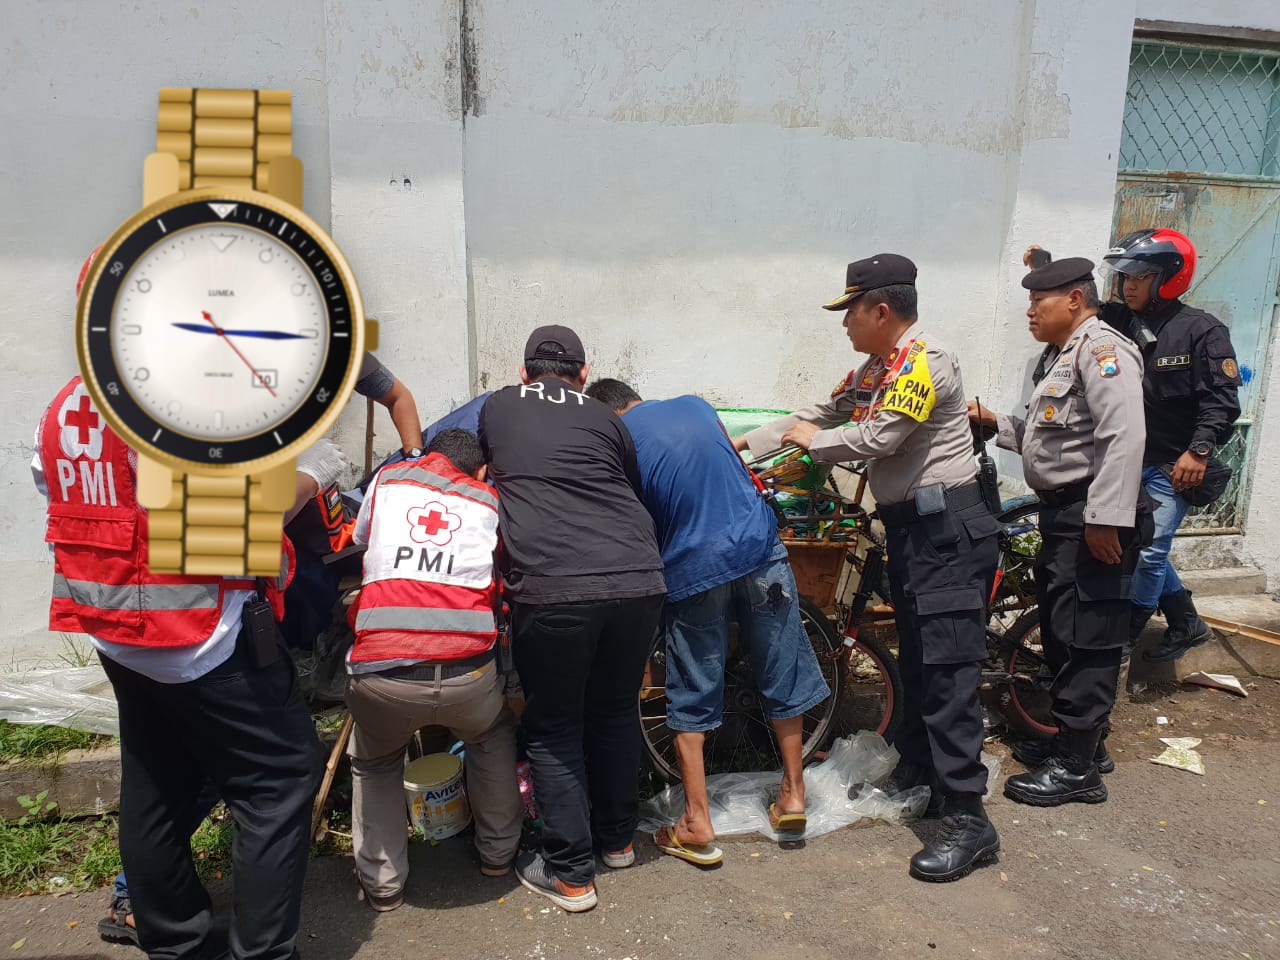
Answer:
9:15:23
